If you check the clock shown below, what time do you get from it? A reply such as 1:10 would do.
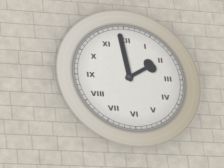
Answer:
1:59
